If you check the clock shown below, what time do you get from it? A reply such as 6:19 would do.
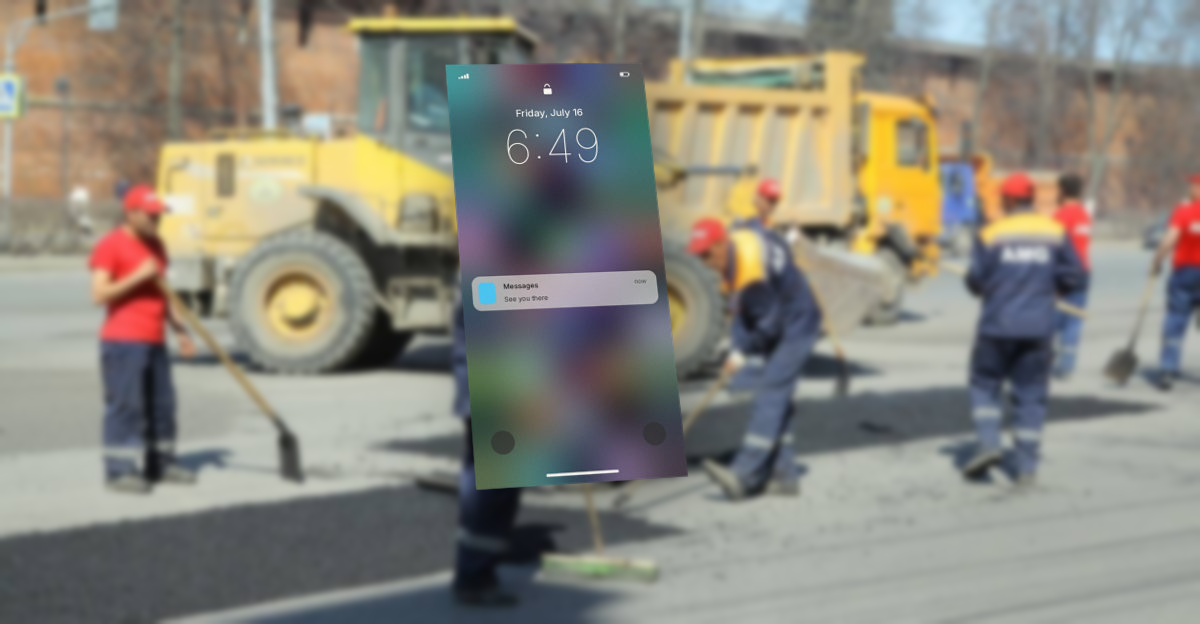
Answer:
6:49
